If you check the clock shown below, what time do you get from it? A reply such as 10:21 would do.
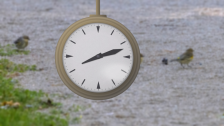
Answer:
8:12
